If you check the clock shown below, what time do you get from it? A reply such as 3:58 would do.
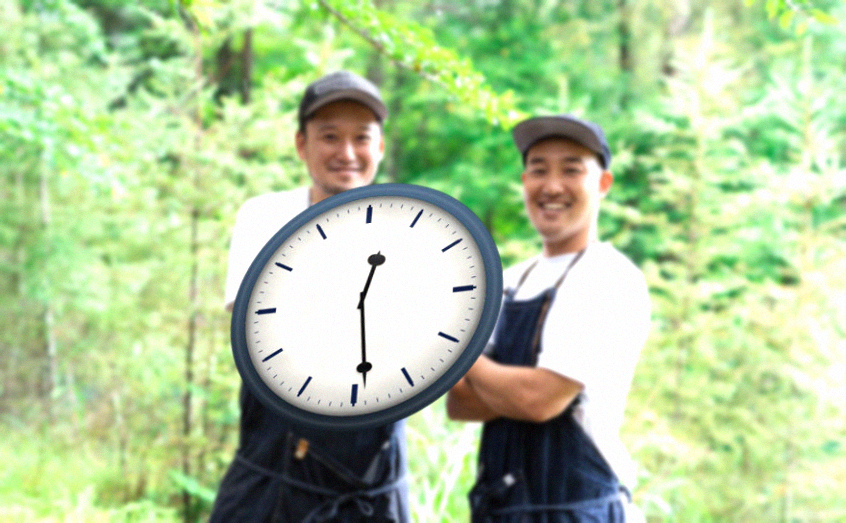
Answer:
12:29
